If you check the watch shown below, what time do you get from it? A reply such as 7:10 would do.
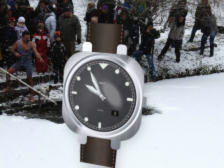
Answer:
9:55
